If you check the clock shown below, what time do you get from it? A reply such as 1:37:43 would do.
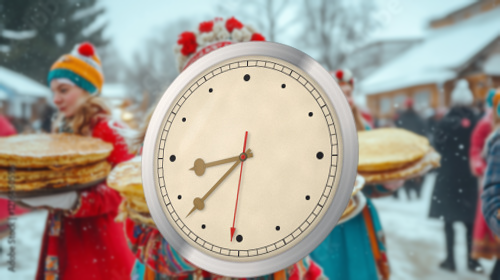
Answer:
8:37:31
